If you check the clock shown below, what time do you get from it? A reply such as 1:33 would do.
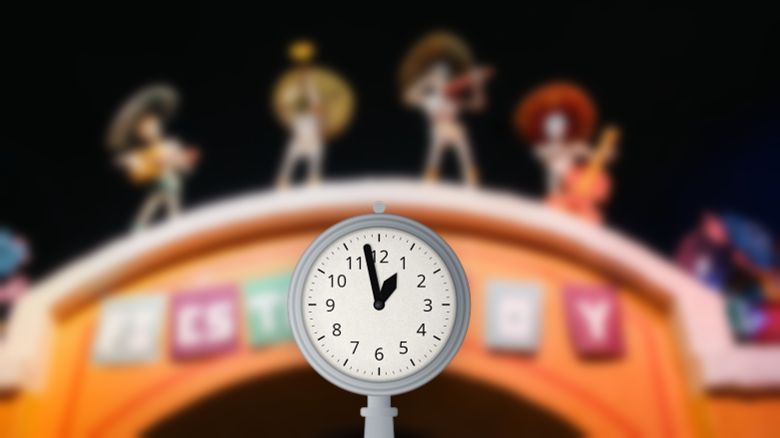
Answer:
12:58
